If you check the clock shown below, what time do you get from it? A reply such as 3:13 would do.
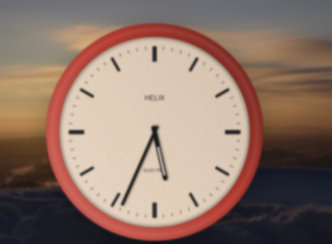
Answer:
5:34
